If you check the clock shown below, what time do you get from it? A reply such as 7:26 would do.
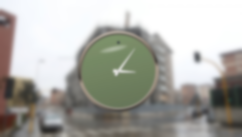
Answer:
3:06
